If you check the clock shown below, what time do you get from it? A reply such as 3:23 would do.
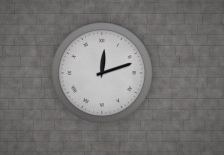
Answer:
12:12
